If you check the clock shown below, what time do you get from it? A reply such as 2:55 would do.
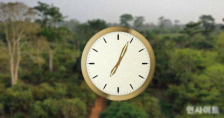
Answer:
7:04
